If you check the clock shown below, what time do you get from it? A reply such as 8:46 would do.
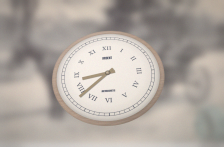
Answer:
8:38
